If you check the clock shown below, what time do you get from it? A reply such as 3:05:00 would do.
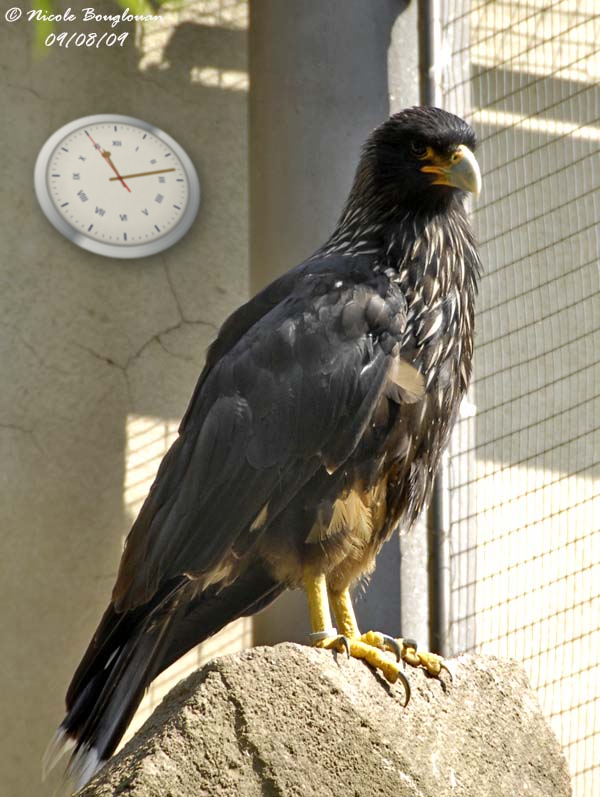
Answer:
11:12:55
